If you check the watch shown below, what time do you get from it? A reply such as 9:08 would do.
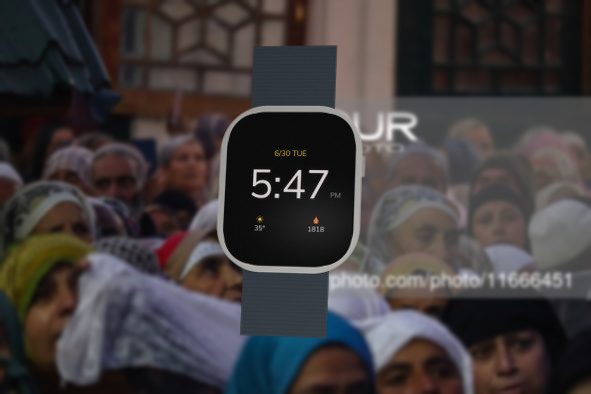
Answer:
5:47
